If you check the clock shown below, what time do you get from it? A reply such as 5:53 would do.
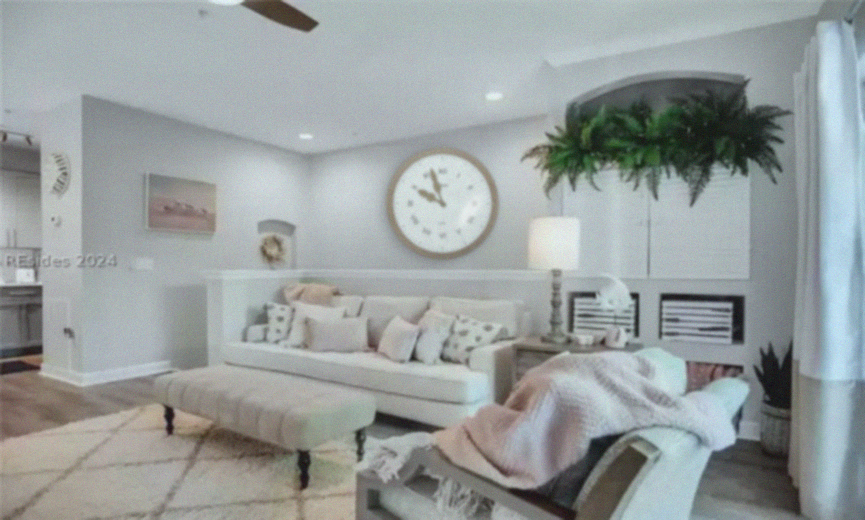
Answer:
9:57
